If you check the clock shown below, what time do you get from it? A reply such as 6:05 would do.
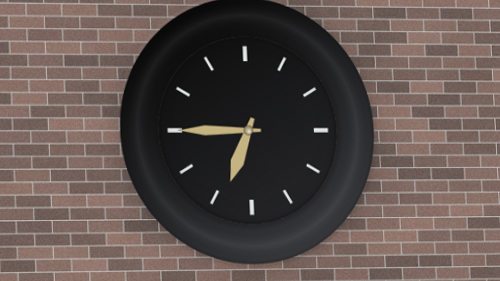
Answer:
6:45
